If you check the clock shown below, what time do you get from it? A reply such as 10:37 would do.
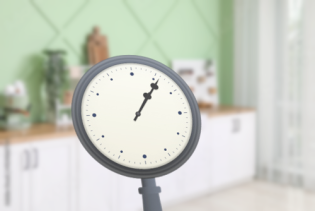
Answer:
1:06
